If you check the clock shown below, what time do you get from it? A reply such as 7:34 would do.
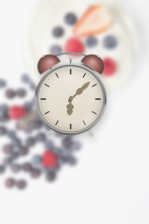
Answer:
6:08
